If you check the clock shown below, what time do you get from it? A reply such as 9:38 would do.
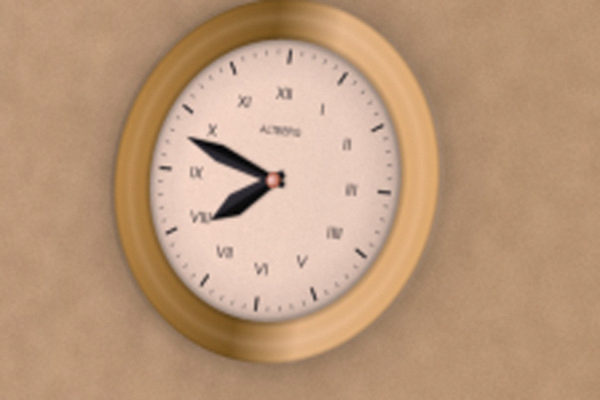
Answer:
7:48
